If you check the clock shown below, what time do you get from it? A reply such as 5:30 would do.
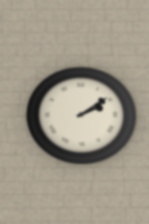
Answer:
2:09
